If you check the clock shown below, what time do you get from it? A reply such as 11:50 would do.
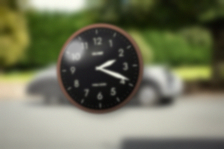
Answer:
2:19
